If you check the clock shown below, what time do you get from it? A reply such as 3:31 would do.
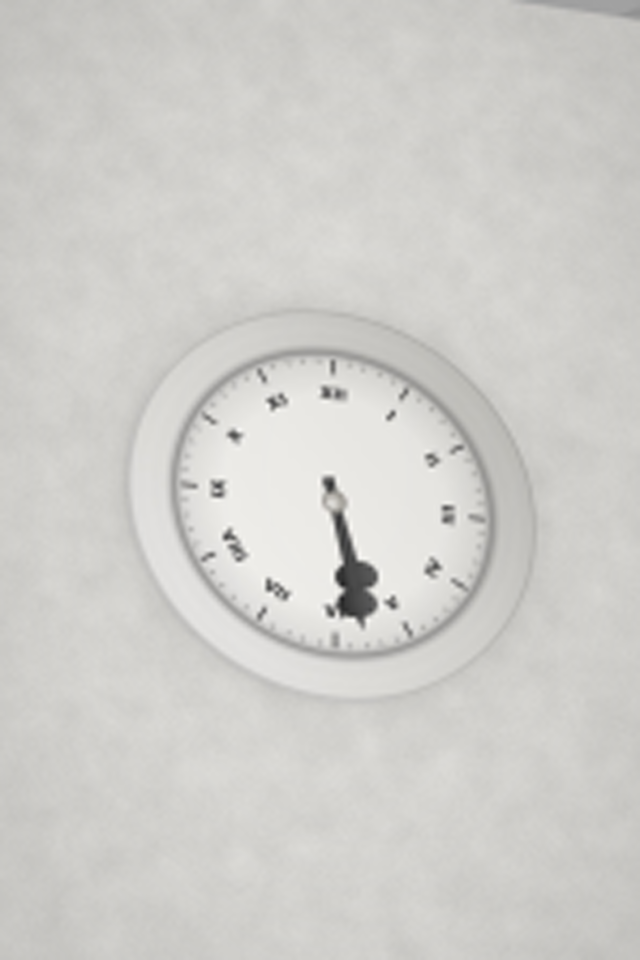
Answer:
5:28
